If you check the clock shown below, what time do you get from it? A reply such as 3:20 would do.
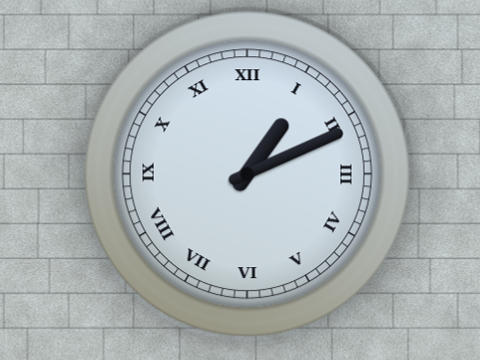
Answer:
1:11
